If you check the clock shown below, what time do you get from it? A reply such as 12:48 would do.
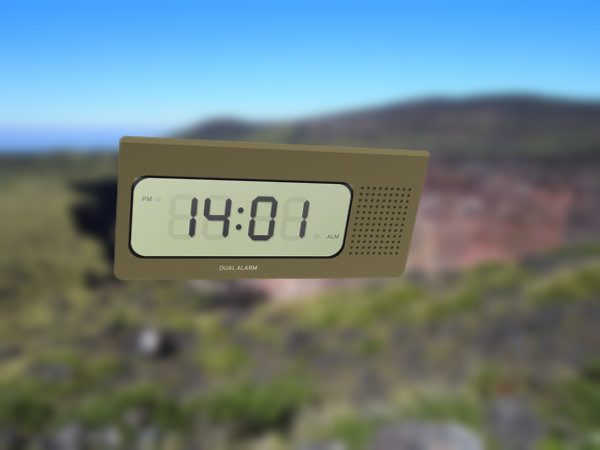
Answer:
14:01
